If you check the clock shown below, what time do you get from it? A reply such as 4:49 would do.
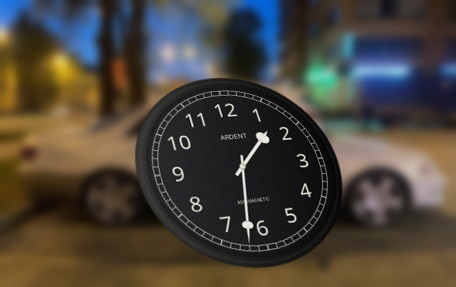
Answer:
1:32
